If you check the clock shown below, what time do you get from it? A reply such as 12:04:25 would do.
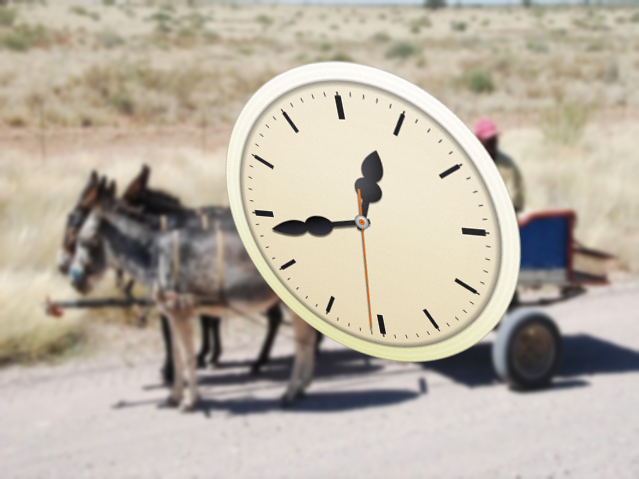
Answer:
12:43:31
